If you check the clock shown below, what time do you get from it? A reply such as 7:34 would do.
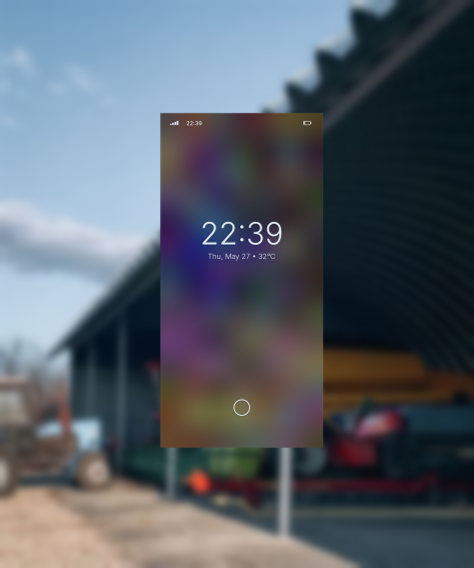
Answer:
22:39
